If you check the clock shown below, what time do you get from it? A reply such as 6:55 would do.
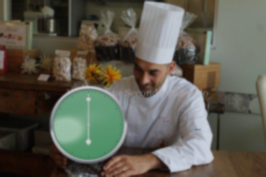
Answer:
6:00
